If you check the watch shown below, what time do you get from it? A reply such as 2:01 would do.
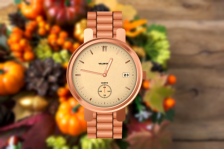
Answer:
12:47
